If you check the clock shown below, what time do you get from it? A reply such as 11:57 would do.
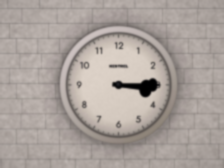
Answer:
3:15
